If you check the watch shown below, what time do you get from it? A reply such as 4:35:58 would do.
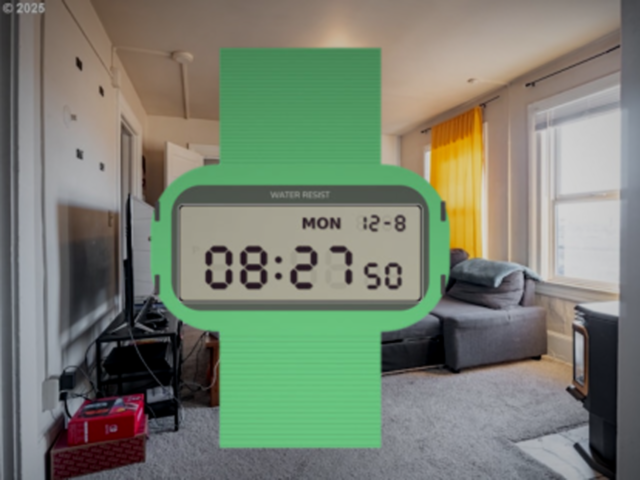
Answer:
8:27:50
